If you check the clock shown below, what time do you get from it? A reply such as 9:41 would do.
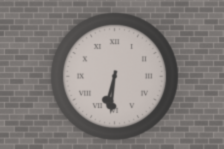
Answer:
6:31
